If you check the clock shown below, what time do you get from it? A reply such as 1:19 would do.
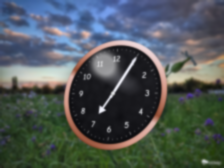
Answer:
7:05
